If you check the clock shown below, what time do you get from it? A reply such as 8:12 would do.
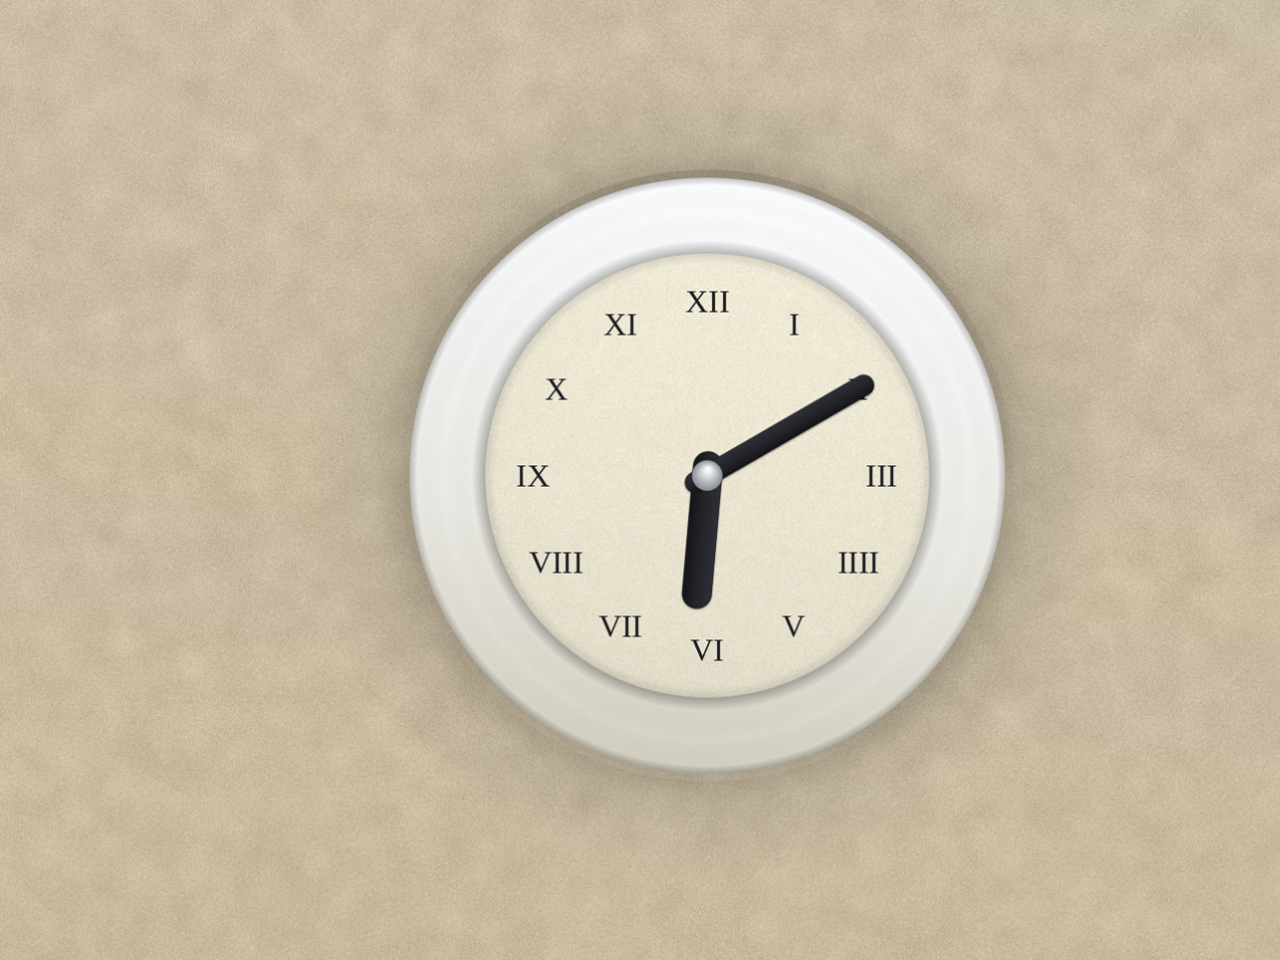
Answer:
6:10
